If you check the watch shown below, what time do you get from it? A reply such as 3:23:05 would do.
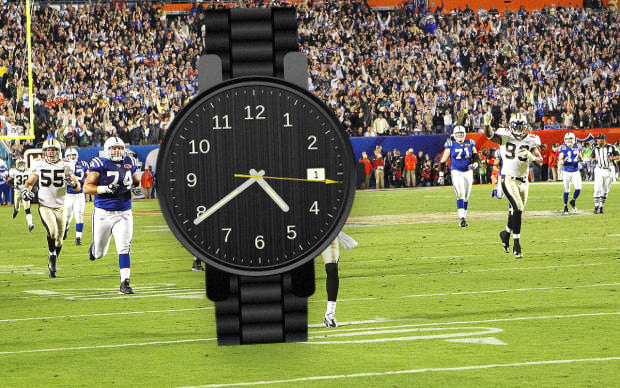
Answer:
4:39:16
